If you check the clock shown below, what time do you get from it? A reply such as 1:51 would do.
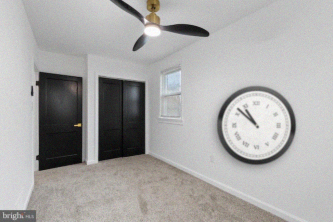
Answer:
10:52
